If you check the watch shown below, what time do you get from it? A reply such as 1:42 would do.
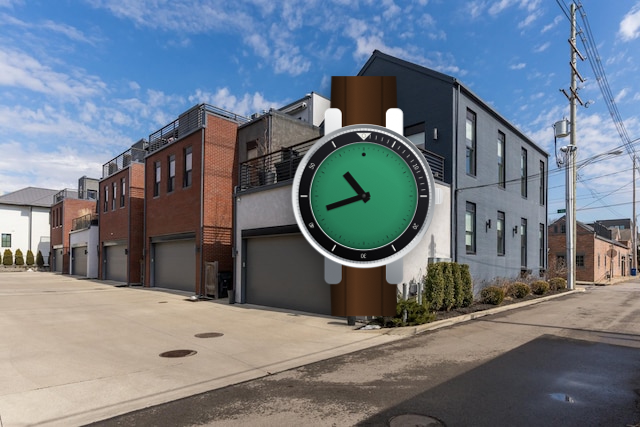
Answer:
10:42
